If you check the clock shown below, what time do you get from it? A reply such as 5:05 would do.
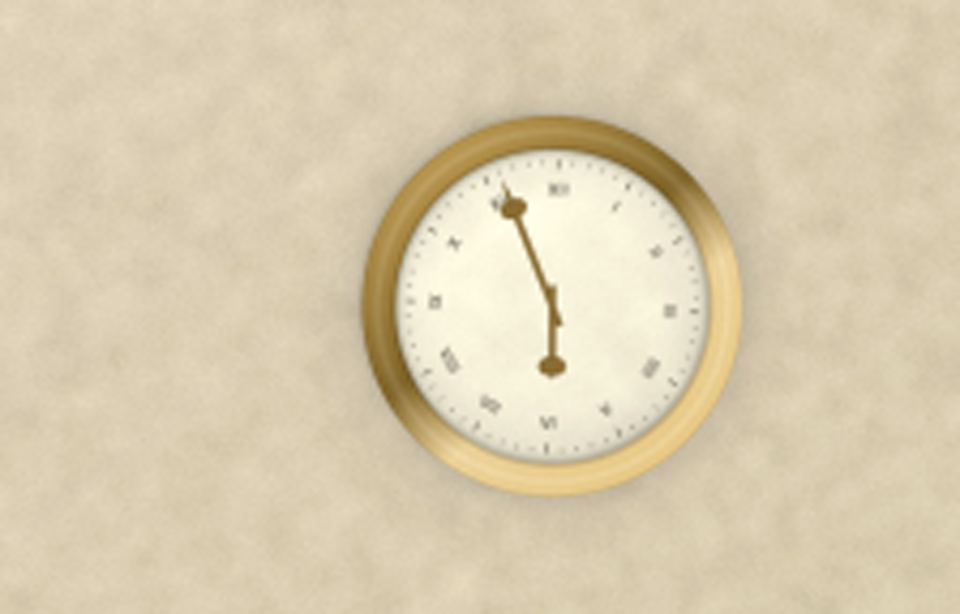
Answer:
5:56
